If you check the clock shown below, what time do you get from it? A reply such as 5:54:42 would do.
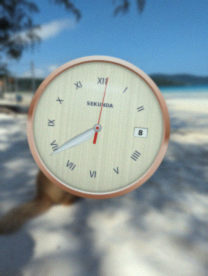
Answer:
7:39:01
